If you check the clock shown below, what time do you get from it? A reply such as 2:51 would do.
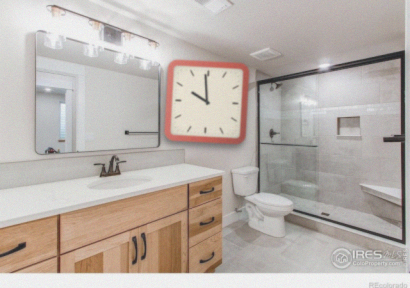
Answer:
9:59
